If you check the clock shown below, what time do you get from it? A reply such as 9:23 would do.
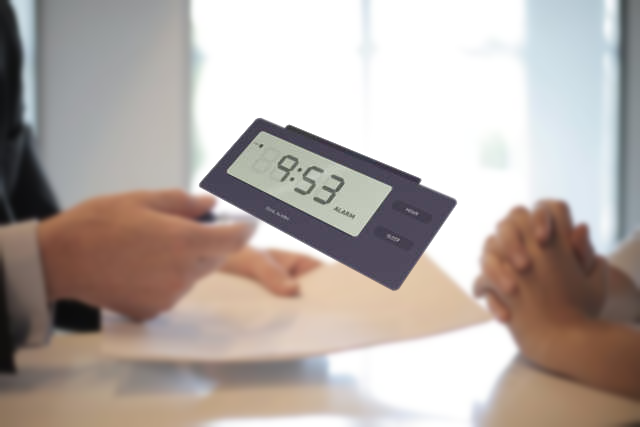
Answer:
9:53
